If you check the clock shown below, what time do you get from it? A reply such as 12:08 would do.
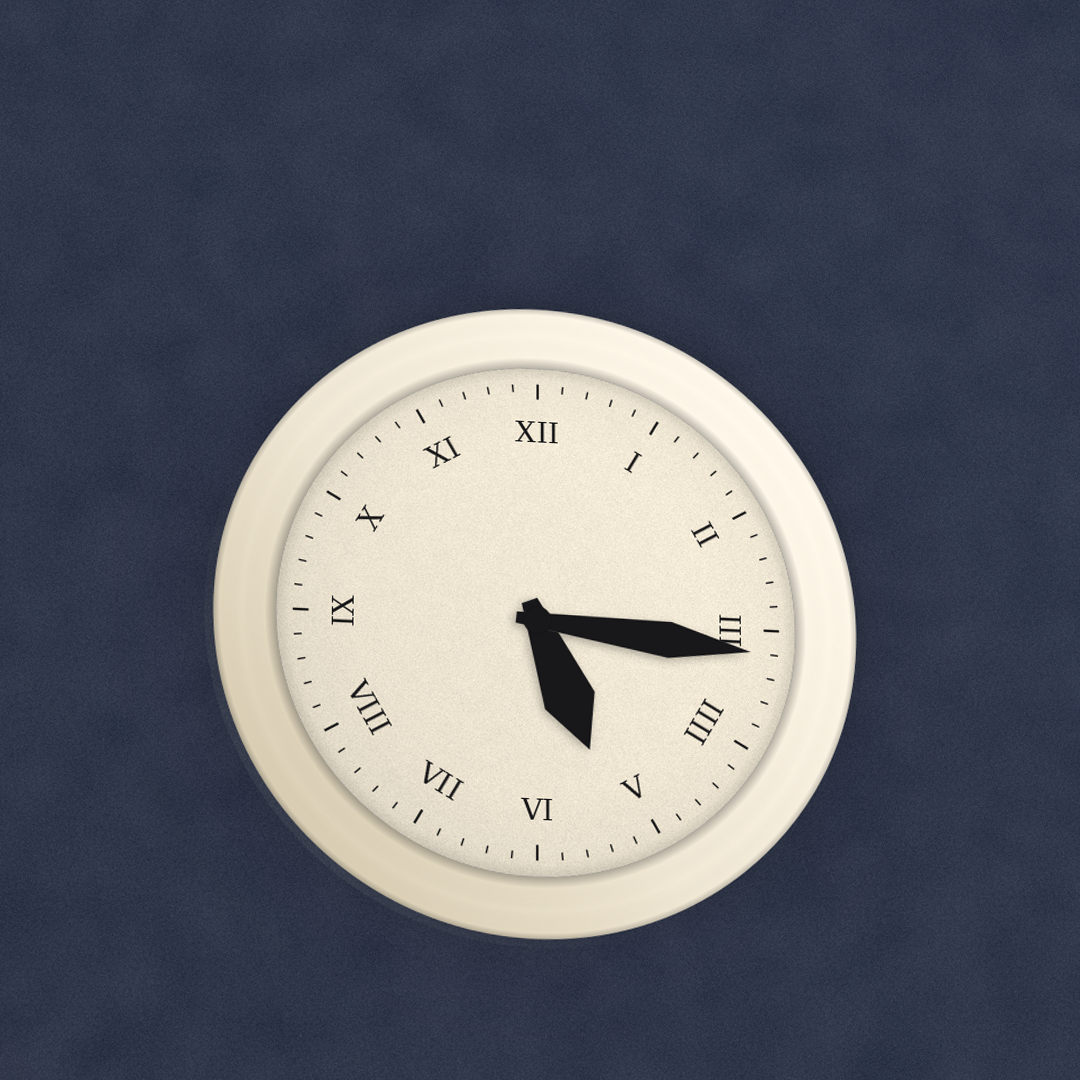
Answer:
5:16
